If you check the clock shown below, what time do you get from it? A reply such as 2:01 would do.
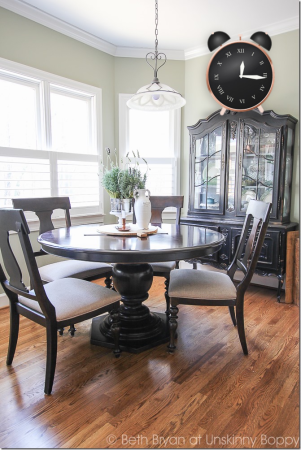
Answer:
12:16
